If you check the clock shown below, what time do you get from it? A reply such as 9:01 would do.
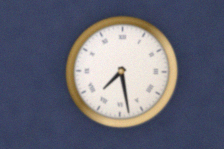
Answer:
7:28
